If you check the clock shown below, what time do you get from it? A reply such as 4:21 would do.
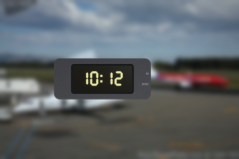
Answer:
10:12
